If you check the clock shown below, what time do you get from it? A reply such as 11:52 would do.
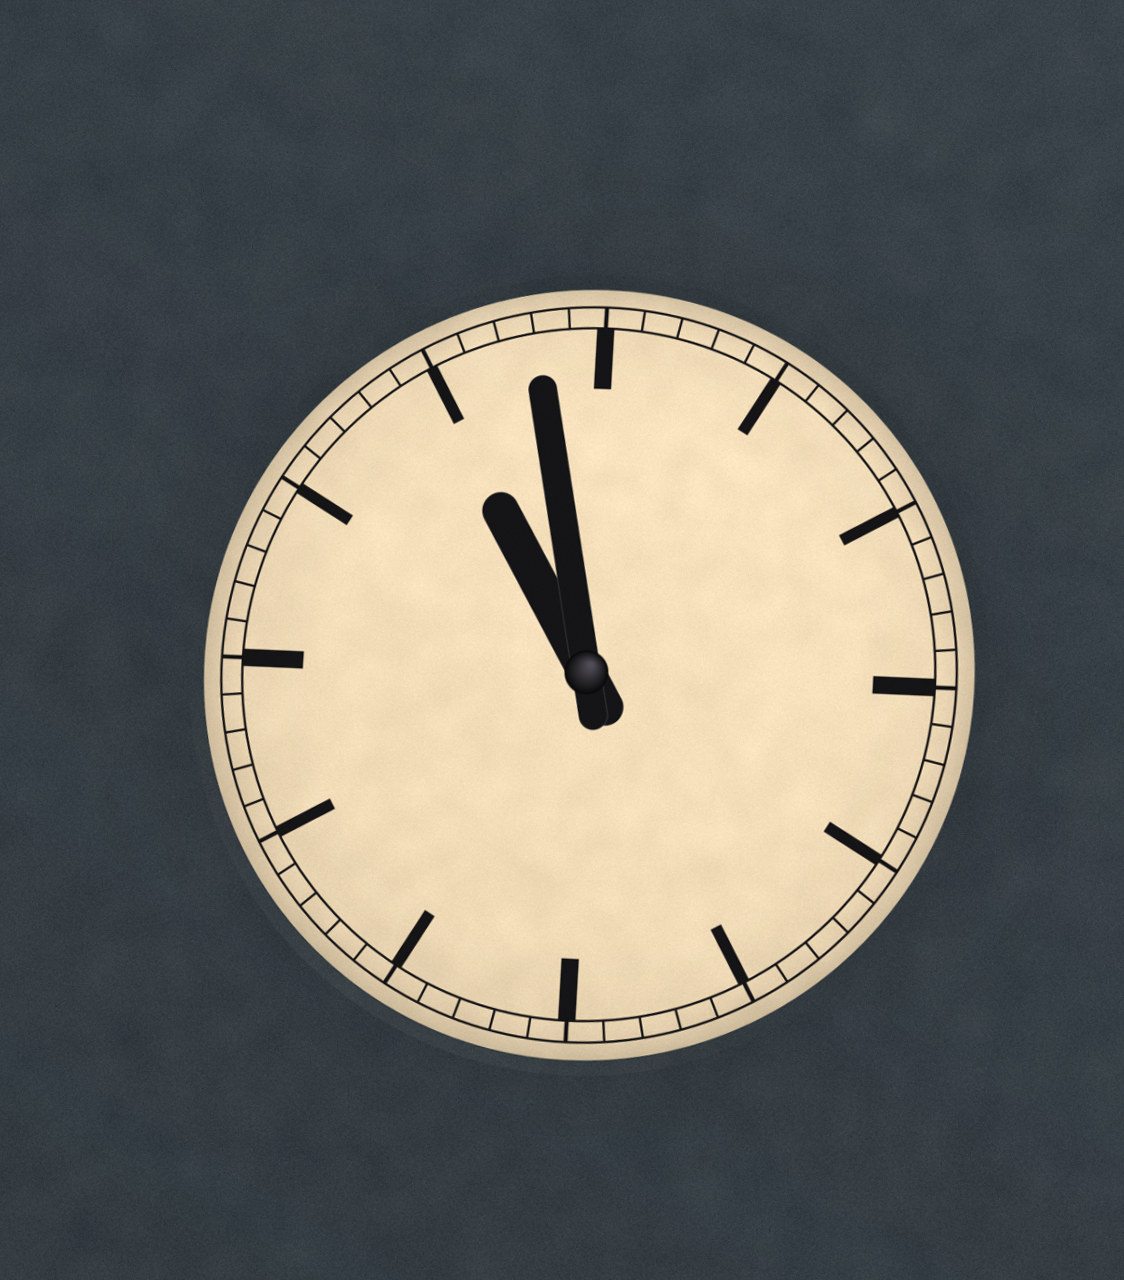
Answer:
10:58
